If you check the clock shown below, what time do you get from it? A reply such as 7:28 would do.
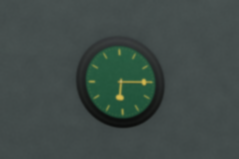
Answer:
6:15
